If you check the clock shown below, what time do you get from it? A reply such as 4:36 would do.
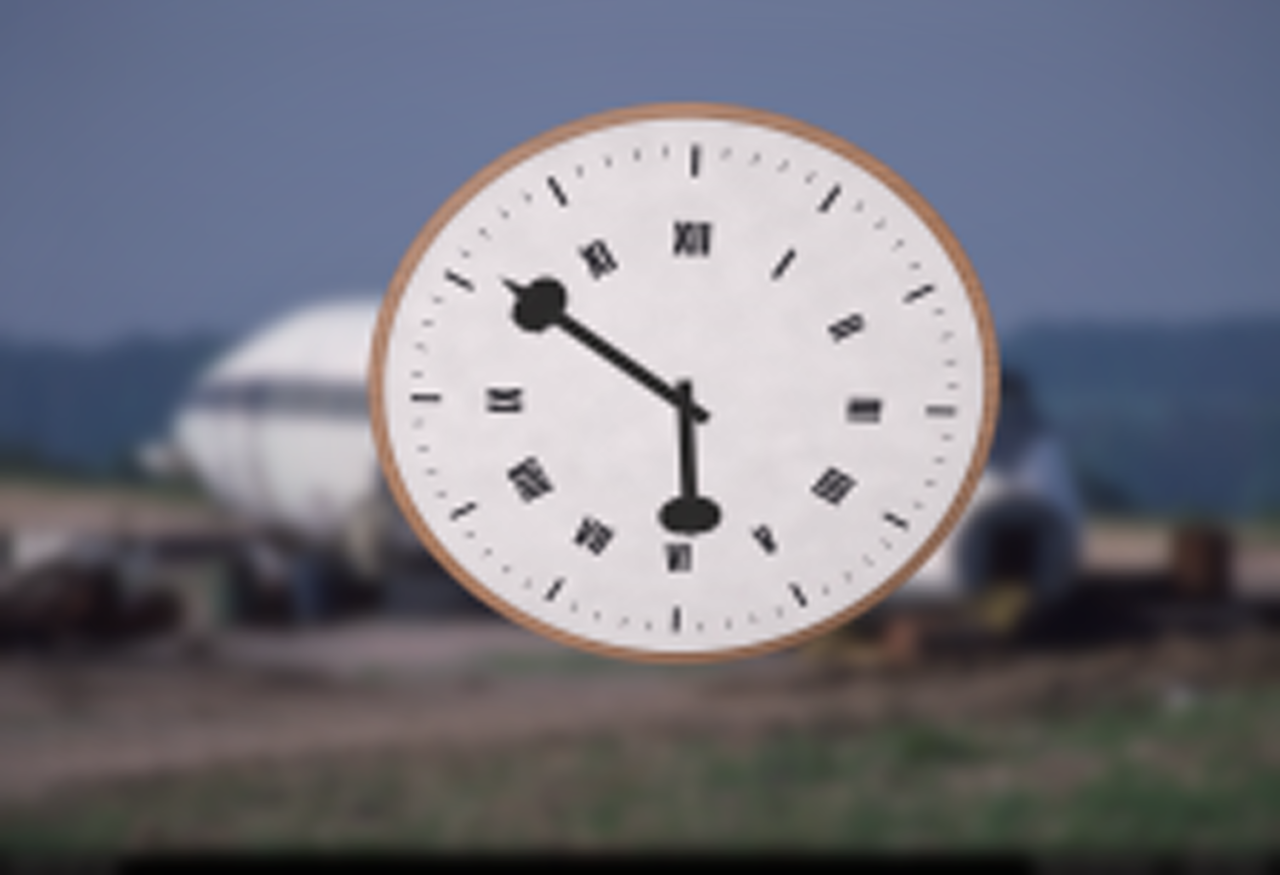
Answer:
5:51
